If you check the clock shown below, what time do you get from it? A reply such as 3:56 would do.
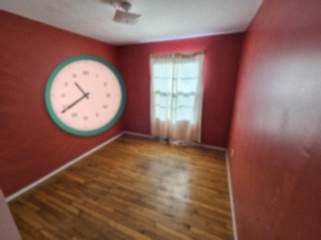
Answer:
10:39
